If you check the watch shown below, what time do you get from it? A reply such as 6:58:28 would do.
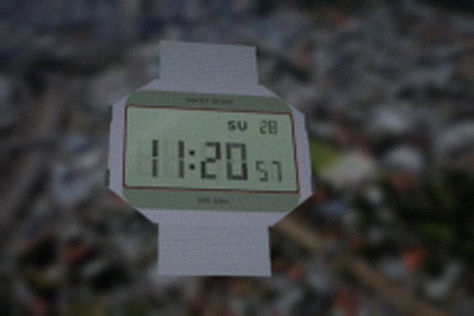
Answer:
11:20:57
